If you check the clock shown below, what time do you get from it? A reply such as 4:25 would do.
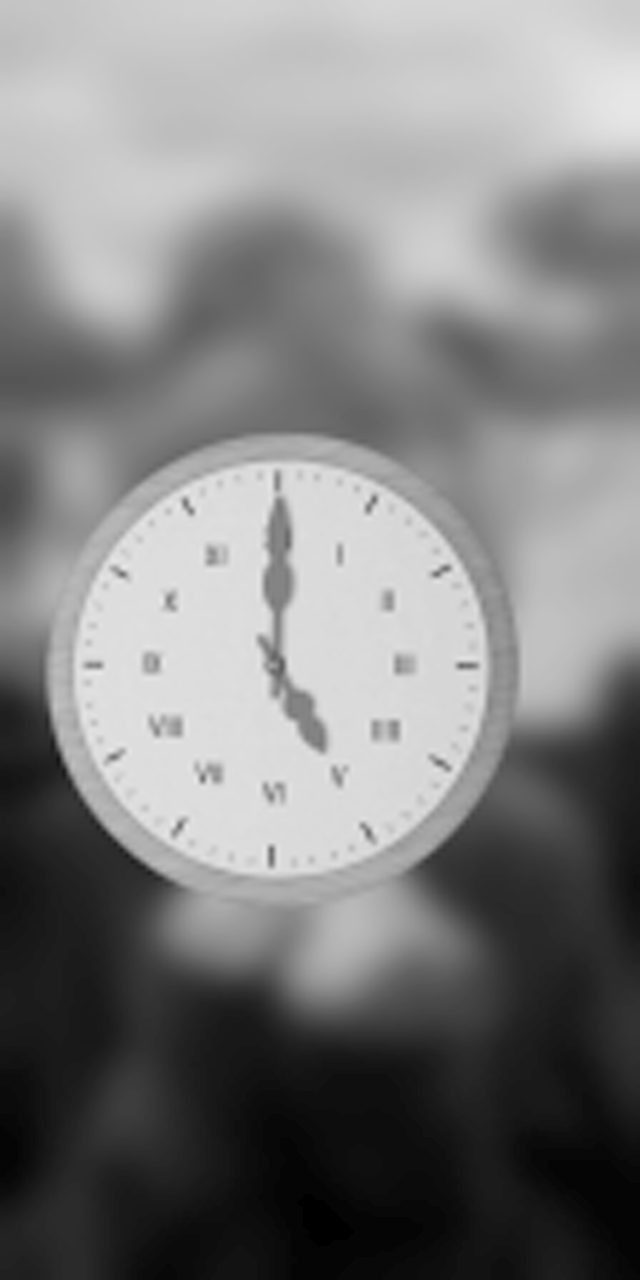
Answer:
5:00
